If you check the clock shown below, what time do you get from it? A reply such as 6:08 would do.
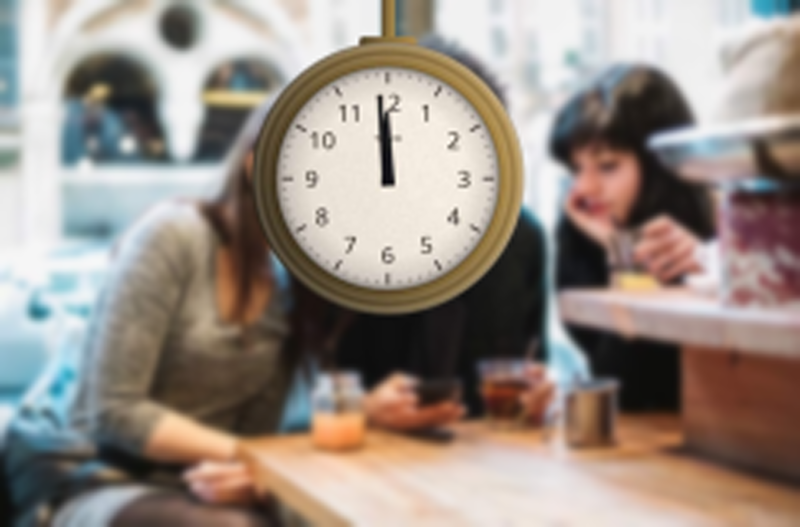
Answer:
11:59
